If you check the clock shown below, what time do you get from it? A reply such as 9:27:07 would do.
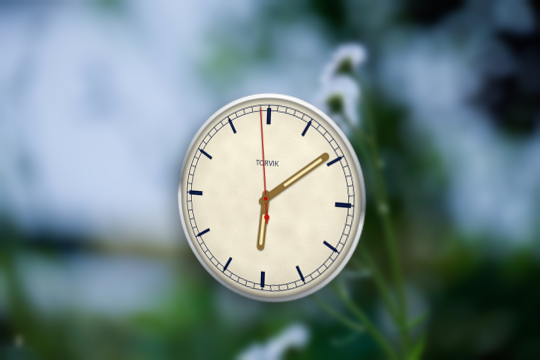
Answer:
6:08:59
